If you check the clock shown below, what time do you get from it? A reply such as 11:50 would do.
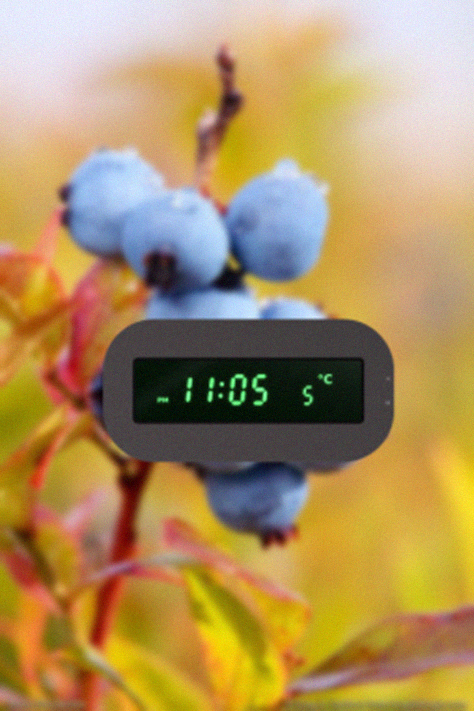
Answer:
11:05
